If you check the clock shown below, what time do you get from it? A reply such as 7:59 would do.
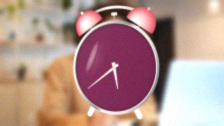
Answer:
5:39
